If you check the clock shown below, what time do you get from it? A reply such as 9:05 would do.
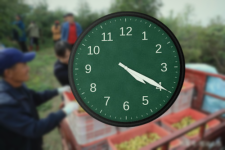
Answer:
4:20
